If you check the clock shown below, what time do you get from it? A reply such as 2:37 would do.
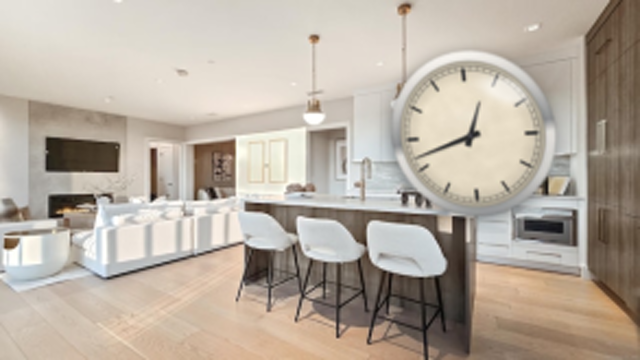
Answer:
12:42
